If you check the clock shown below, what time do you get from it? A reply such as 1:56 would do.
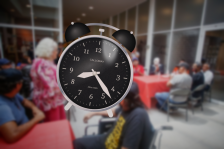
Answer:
8:23
